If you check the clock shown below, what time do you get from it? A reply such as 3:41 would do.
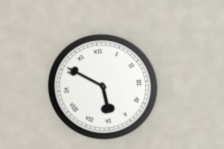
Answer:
5:51
